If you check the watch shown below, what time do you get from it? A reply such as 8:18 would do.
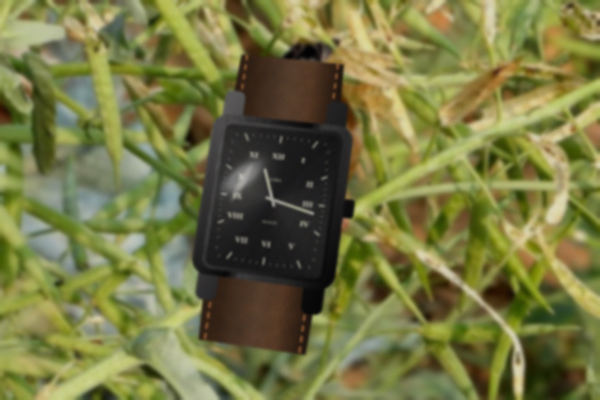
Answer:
11:17
